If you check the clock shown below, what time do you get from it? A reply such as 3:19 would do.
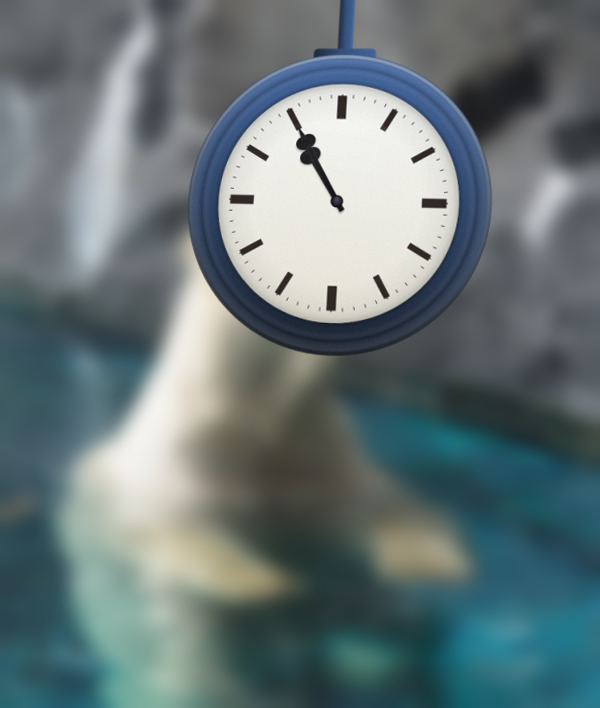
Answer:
10:55
